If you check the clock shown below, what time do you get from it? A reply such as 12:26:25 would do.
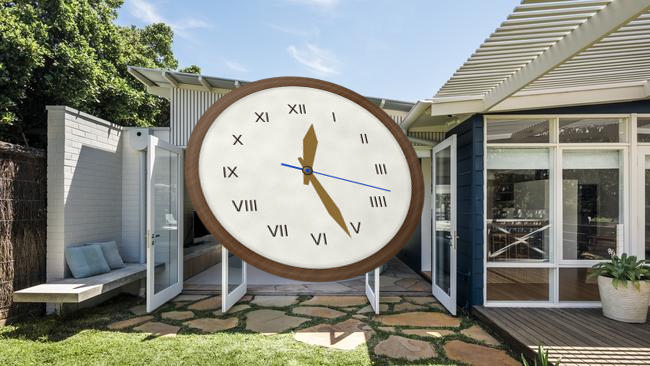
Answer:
12:26:18
